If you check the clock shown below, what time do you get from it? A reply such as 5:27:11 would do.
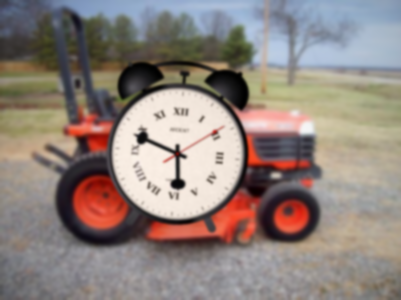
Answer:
5:48:09
